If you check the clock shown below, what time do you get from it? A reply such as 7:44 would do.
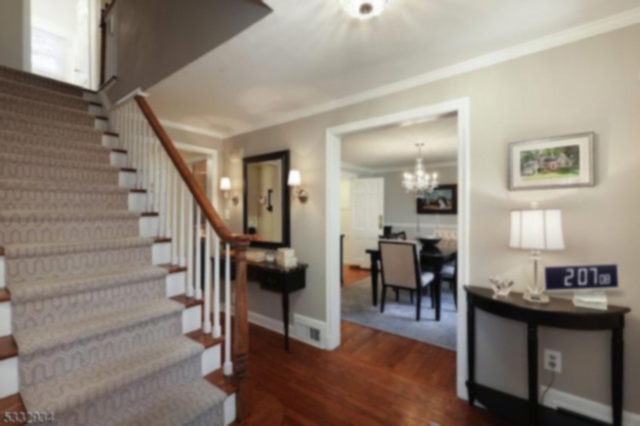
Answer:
2:07
